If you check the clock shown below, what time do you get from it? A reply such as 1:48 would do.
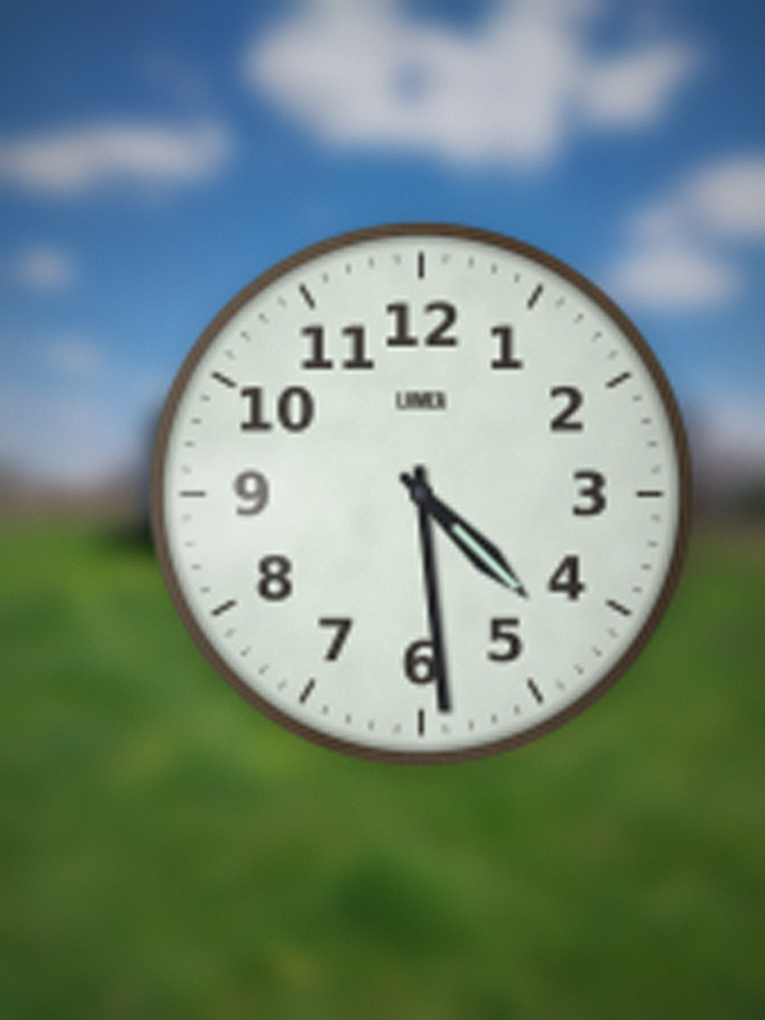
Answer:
4:29
